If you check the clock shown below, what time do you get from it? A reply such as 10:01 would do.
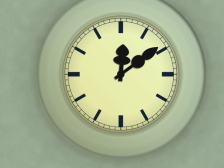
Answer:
12:09
